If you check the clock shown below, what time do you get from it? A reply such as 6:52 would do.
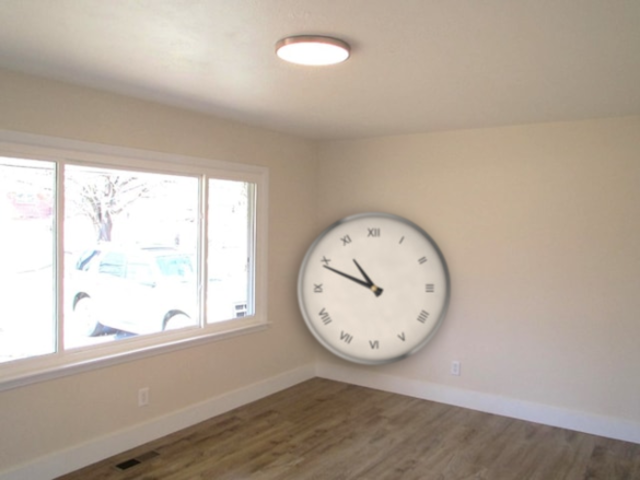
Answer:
10:49
